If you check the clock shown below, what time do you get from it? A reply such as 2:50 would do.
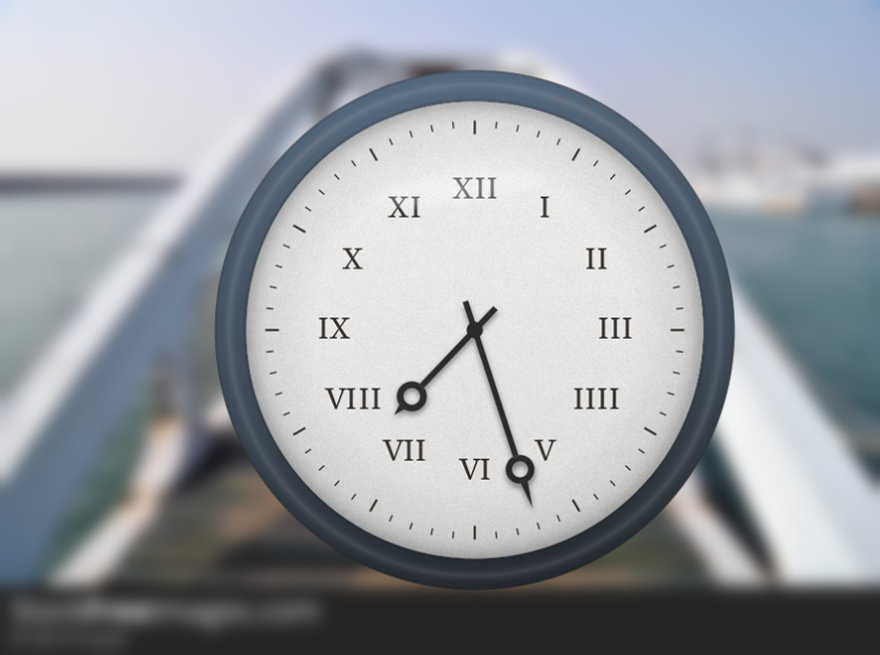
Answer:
7:27
